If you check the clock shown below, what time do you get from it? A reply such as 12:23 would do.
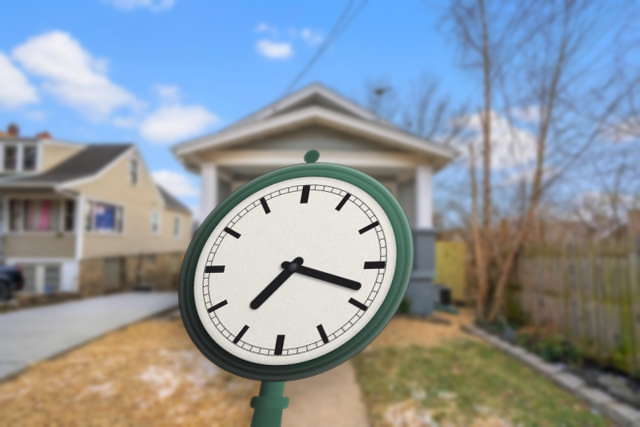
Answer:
7:18
